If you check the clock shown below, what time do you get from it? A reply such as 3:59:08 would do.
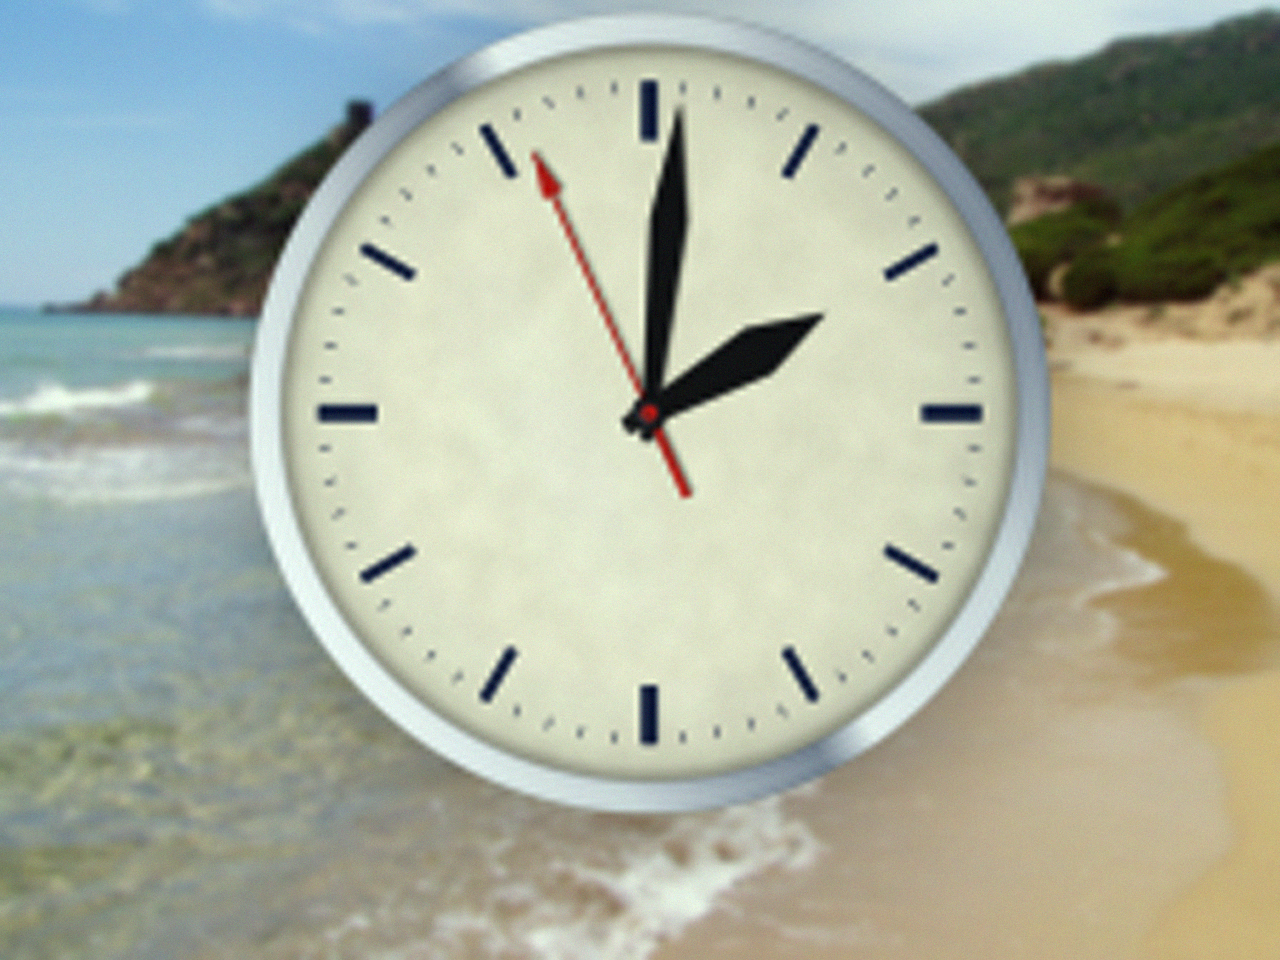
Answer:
2:00:56
